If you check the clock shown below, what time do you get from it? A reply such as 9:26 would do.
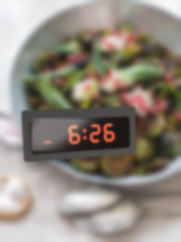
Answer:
6:26
